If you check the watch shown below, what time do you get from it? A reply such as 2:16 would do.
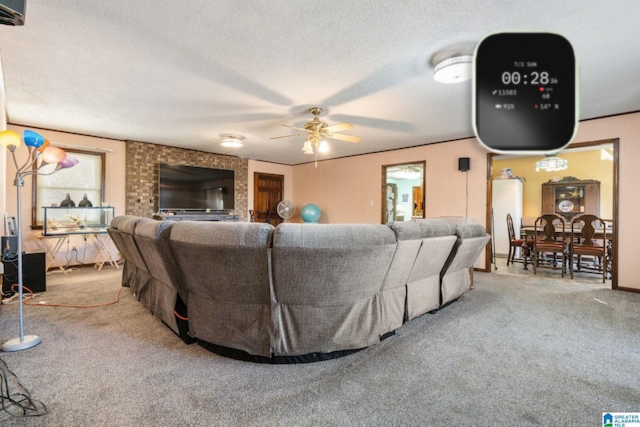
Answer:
0:28
